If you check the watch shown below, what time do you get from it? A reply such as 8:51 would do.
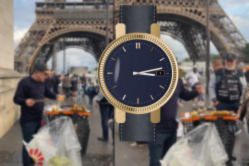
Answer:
3:13
